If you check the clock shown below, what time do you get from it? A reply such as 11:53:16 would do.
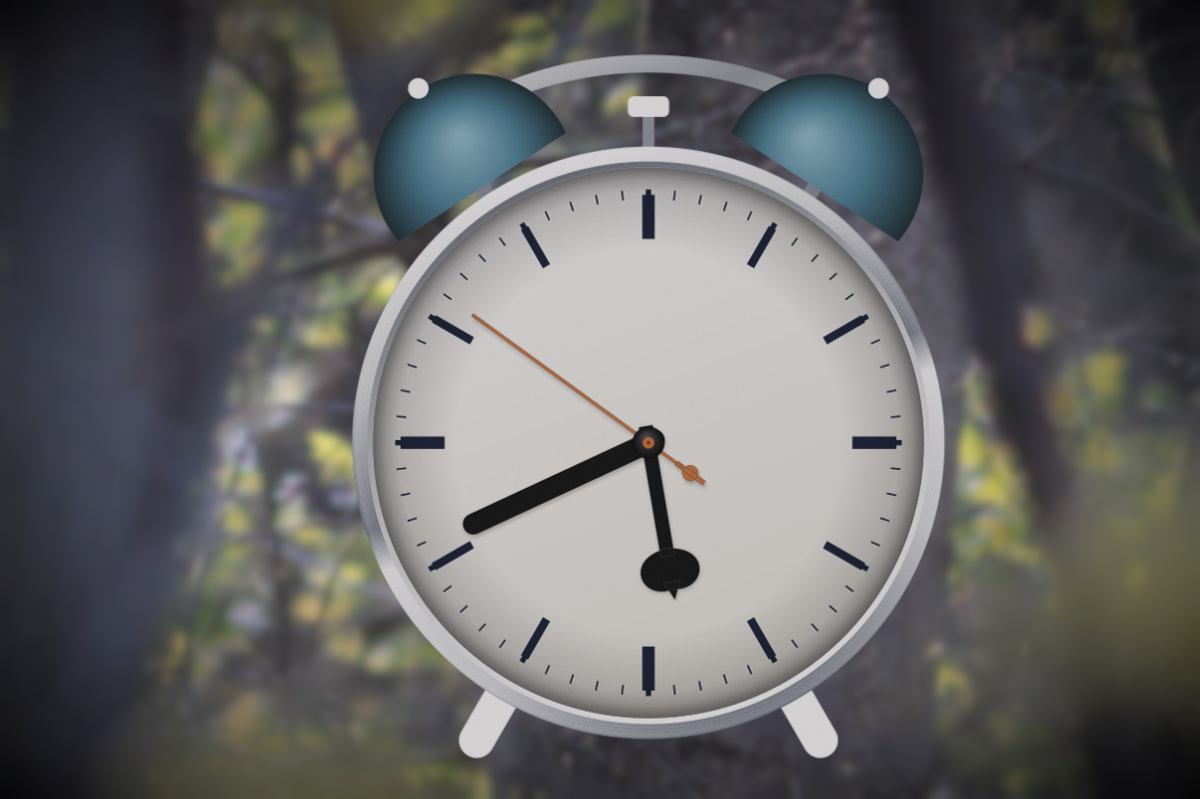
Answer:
5:40:51
